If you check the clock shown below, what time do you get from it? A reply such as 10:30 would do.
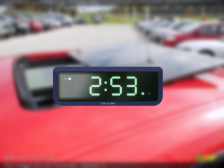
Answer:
2:53
